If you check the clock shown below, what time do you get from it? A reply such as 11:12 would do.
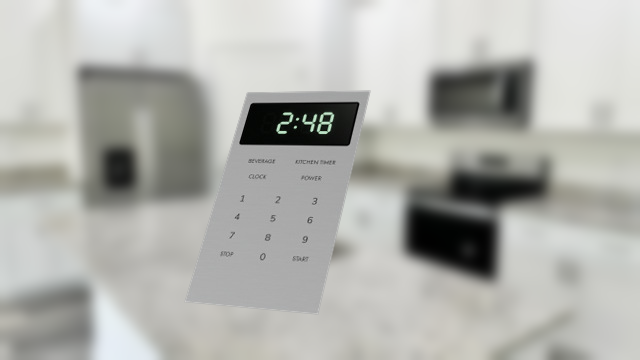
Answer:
2:48
